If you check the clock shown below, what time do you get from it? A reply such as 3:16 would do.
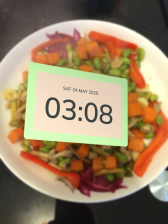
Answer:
3:08
